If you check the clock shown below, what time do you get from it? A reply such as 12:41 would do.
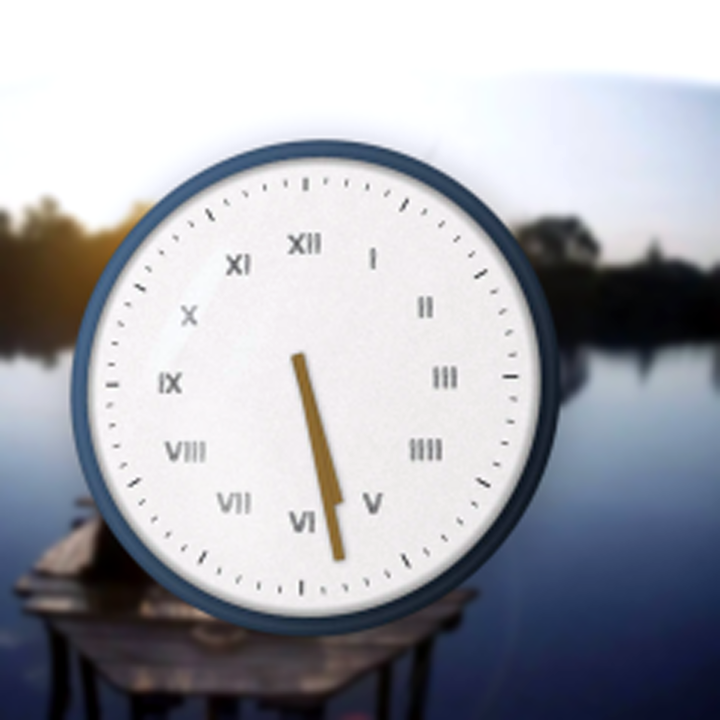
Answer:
5:28
